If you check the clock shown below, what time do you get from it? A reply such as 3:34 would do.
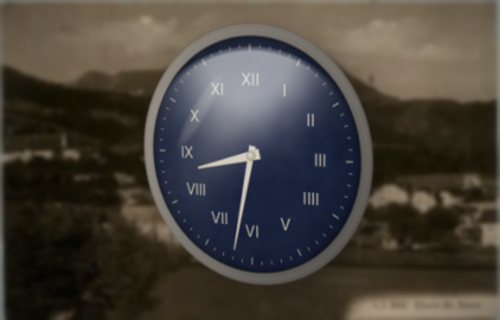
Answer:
8:32
